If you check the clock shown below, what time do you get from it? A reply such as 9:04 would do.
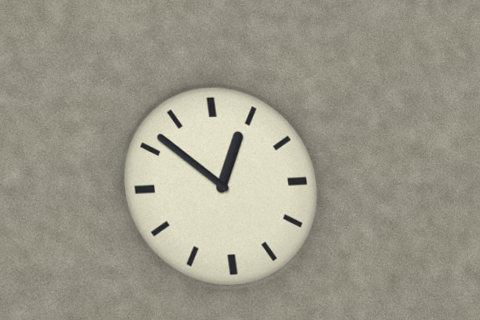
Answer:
12:52
